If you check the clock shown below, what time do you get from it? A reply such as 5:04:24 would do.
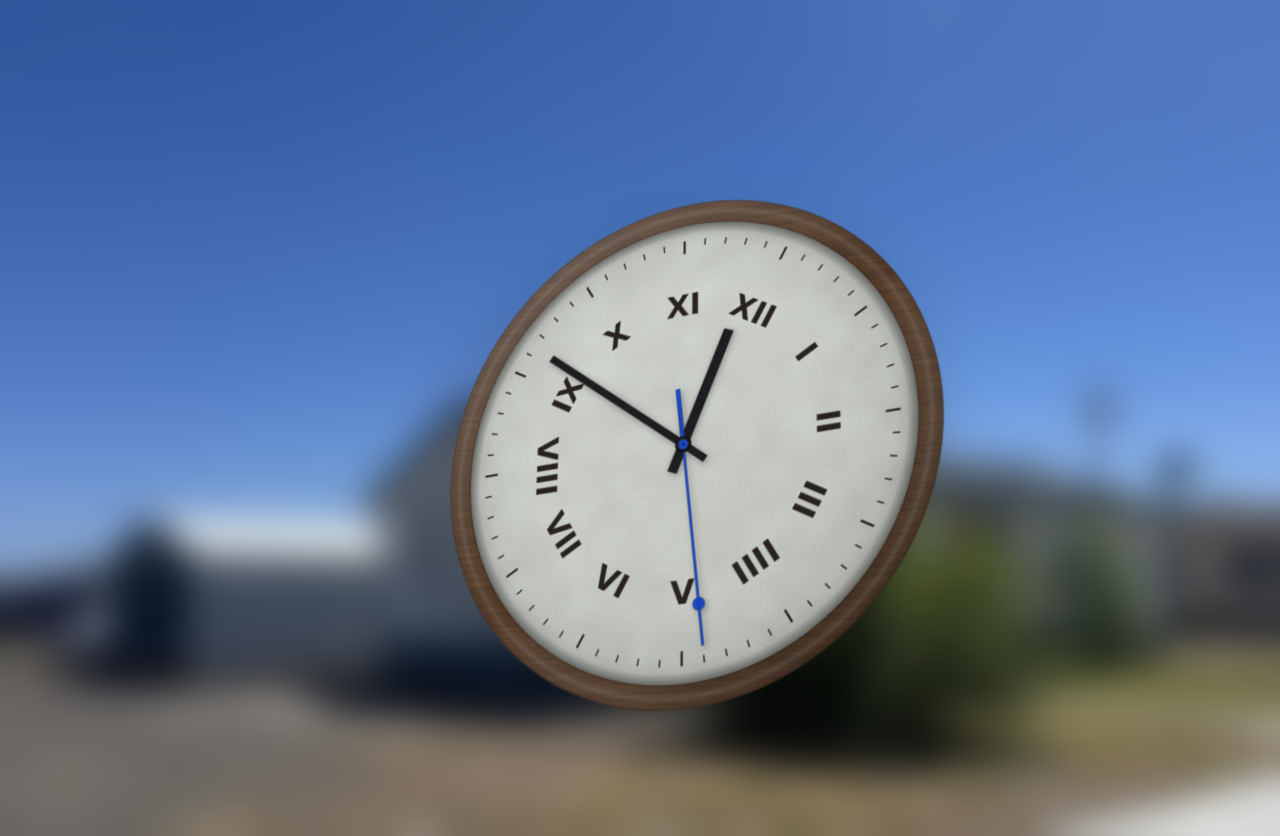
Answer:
11:46:24
